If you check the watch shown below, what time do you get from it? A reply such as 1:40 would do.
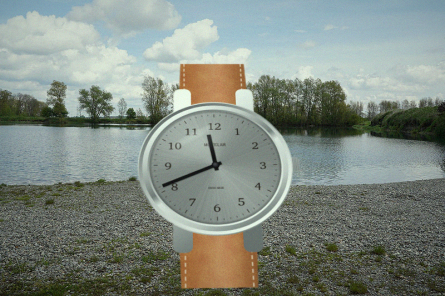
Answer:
11:41
